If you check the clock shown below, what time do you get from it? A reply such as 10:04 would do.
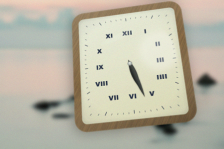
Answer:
5:27
